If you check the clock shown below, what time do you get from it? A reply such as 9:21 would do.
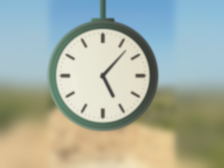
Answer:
5:07
